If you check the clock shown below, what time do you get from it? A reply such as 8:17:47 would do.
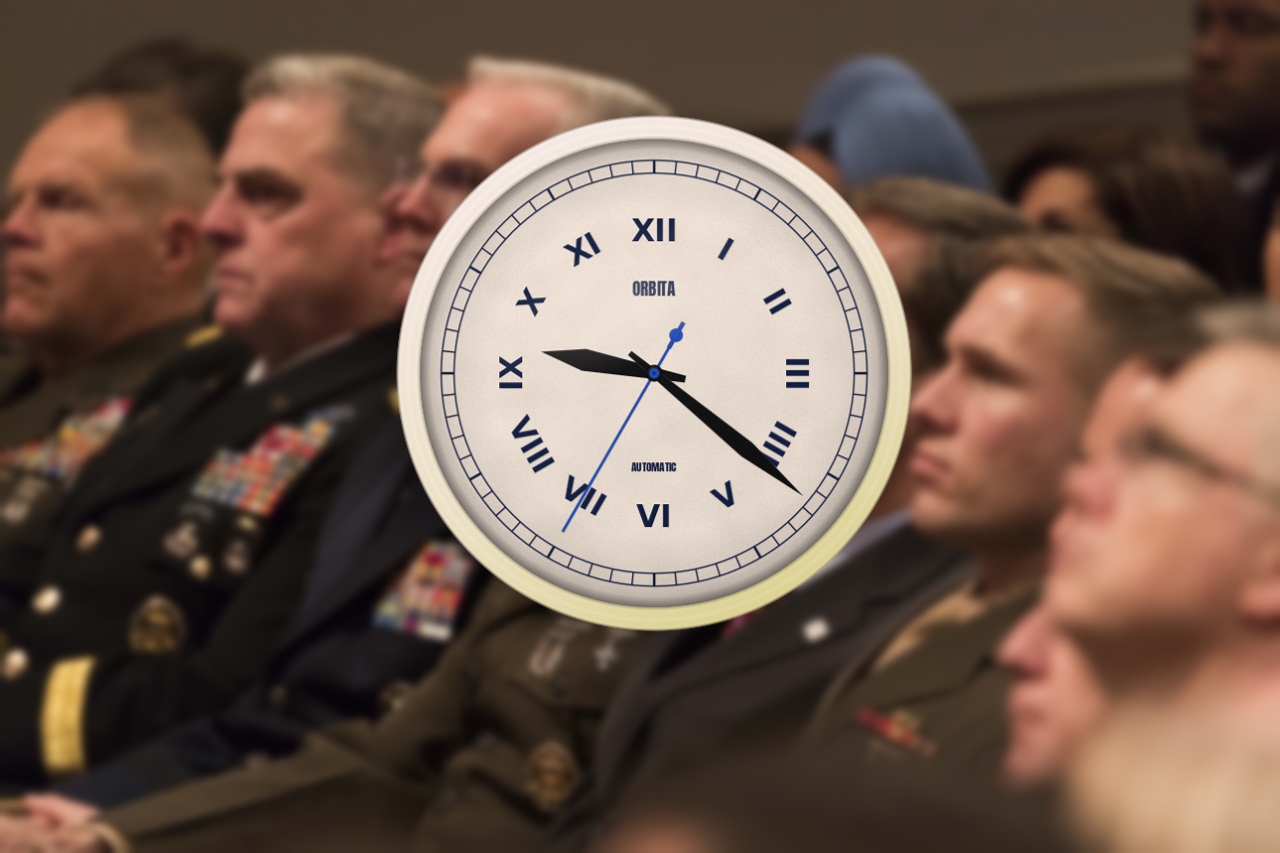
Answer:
9:21:35
